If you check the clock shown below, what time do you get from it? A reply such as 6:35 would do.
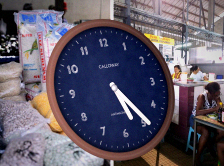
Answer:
5:24
